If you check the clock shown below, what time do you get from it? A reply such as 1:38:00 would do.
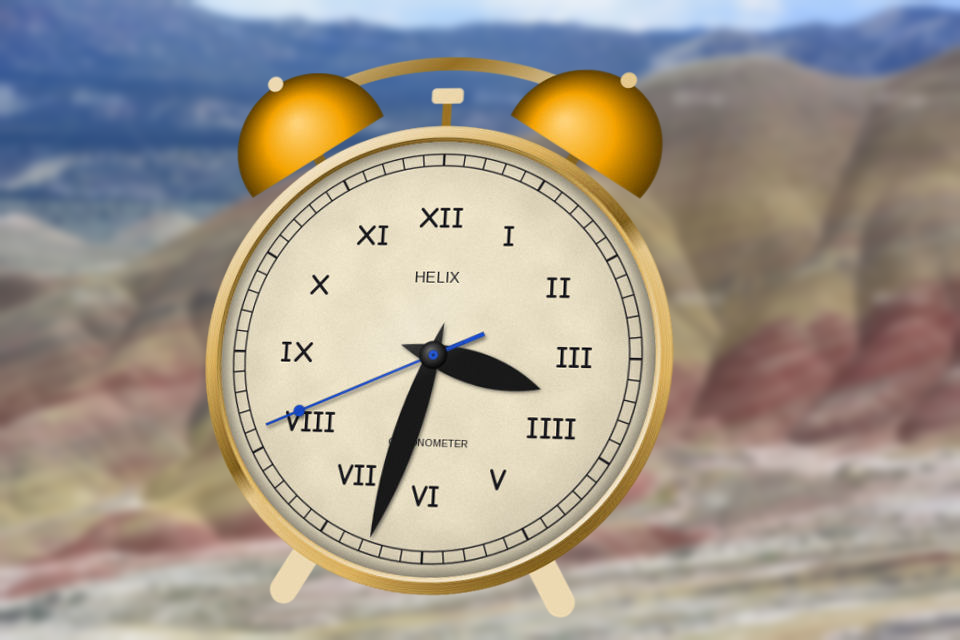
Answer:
3:32:41
